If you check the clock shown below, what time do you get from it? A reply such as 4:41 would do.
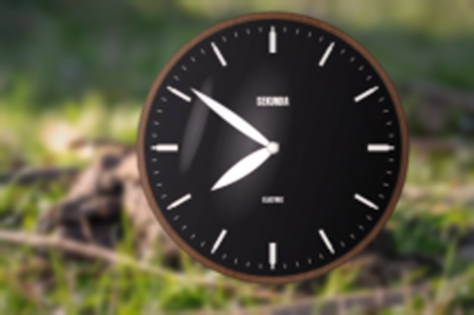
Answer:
7:51
